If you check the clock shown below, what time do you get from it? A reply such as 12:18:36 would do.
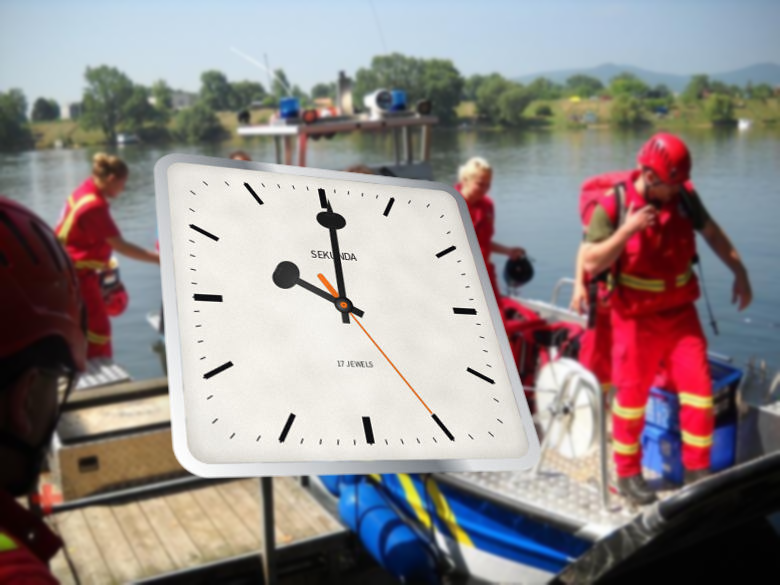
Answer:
10:00:25
